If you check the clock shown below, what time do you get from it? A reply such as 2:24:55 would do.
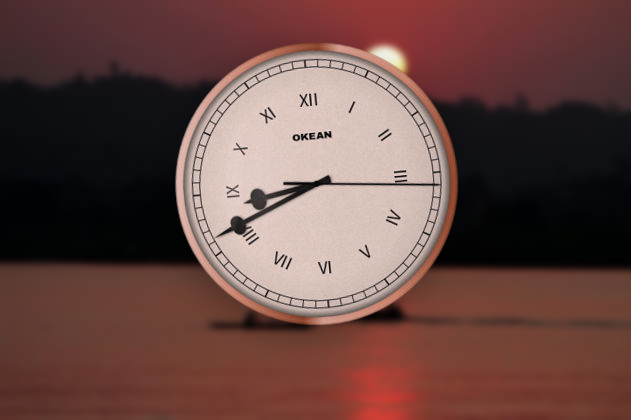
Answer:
8:41:16
